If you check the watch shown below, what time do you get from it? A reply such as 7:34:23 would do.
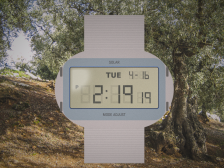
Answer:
2:19:19
